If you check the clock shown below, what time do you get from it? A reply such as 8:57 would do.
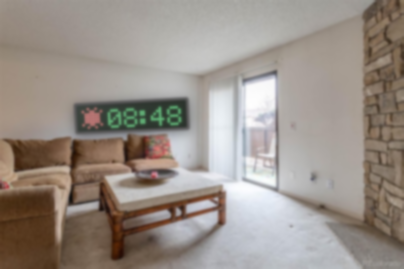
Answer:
8:48
